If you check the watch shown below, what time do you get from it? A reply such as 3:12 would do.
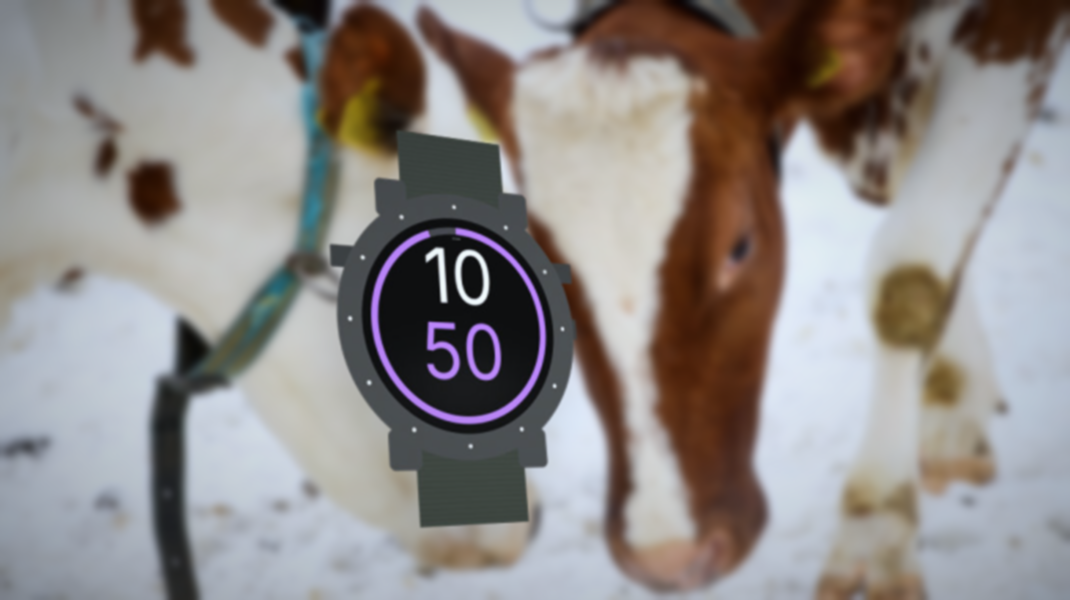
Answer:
10:50
